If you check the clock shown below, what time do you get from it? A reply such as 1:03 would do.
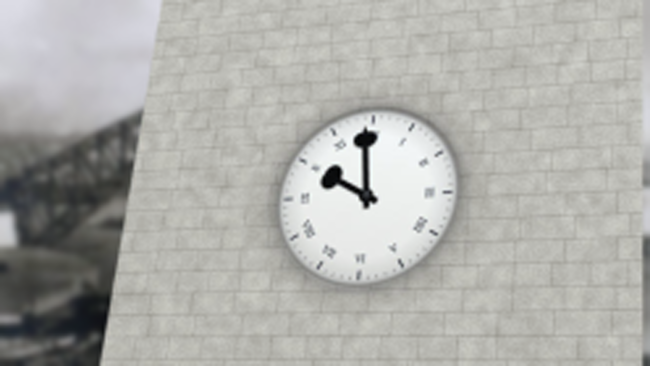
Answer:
9:59
